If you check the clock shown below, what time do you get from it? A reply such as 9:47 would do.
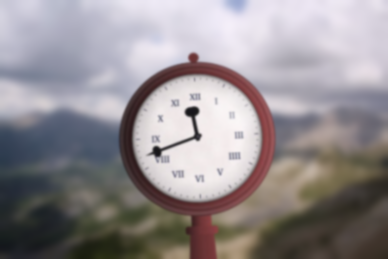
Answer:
11:42
